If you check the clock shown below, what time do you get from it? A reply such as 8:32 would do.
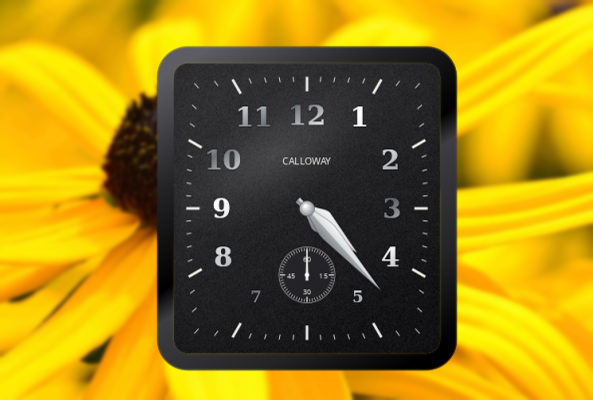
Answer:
4:23
